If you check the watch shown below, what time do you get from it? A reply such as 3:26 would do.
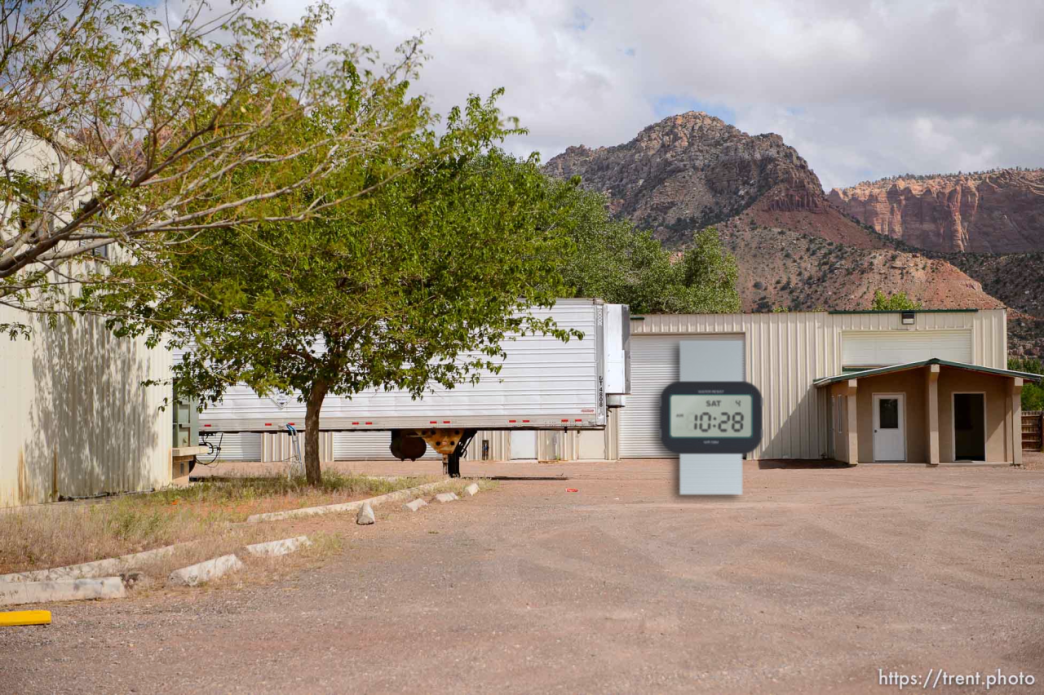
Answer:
10:28
